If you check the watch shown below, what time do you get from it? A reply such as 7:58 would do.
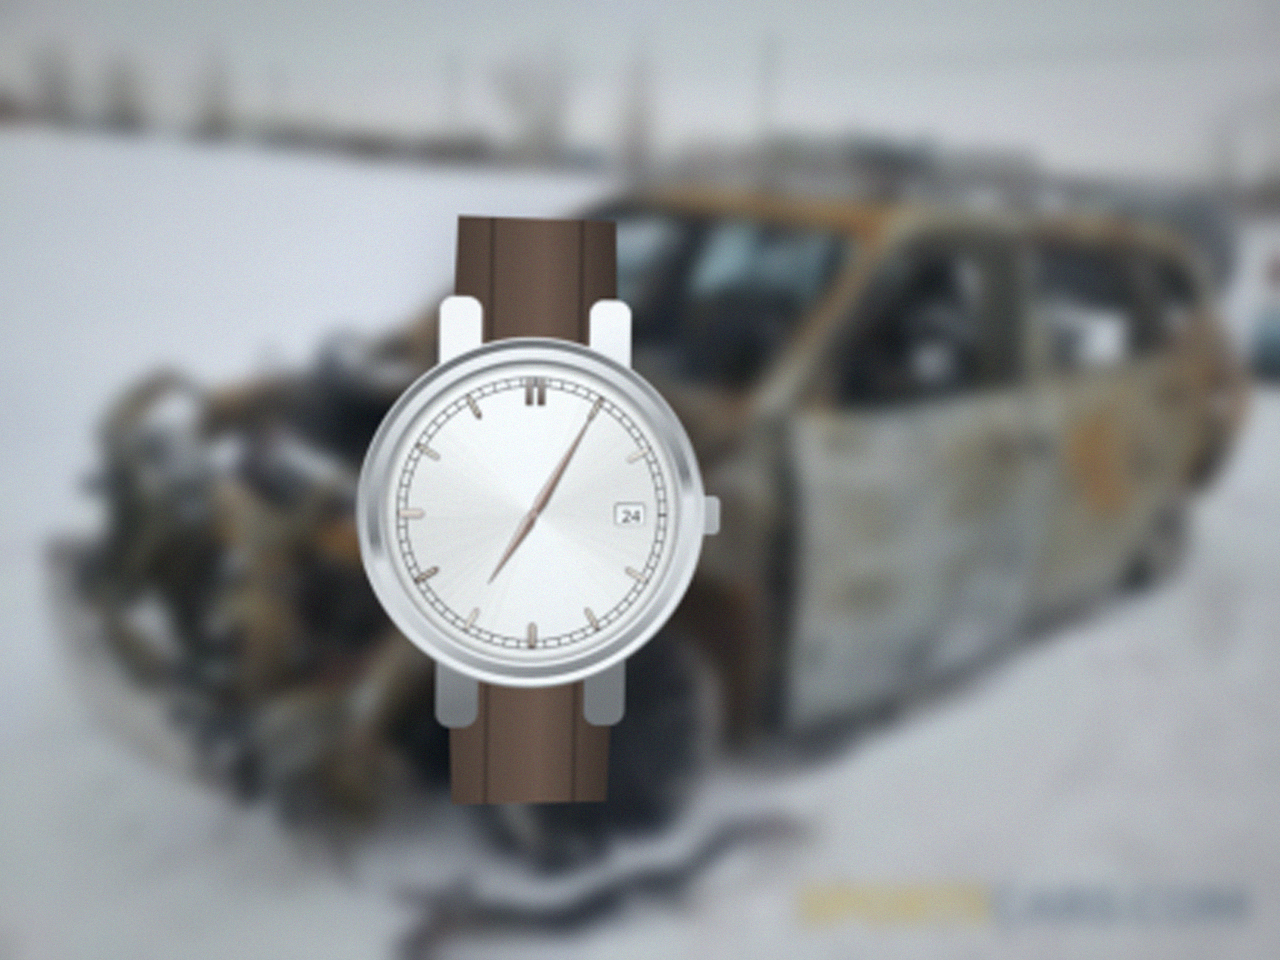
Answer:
7:05
